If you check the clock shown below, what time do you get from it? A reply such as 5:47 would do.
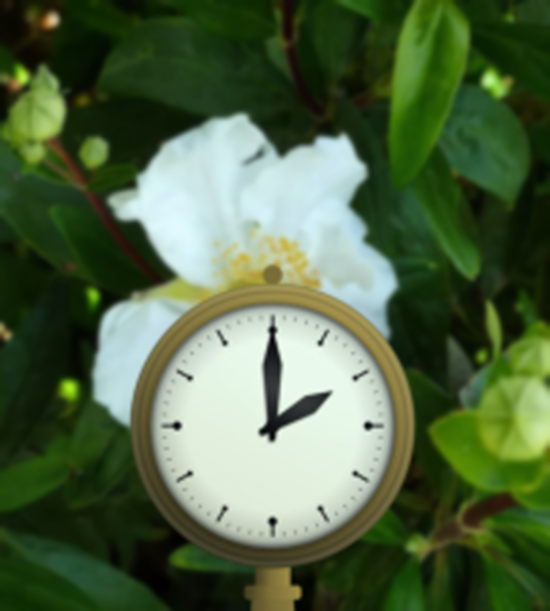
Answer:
2:00
